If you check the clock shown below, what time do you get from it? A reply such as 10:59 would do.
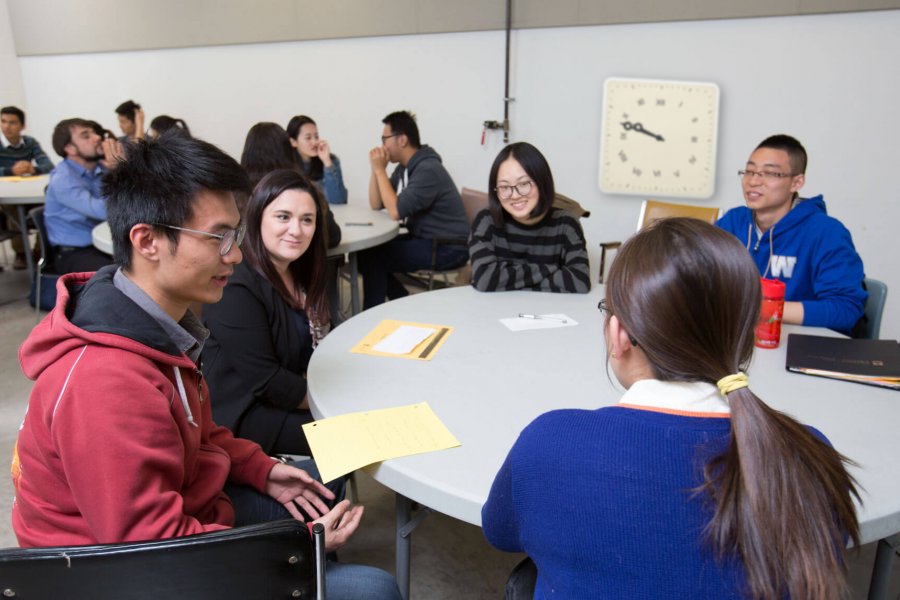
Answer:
9:48
